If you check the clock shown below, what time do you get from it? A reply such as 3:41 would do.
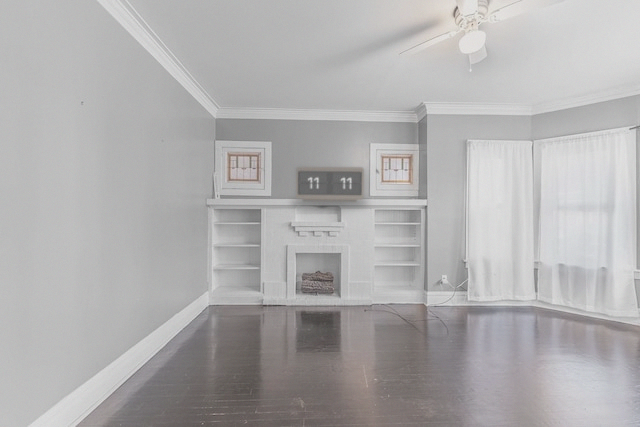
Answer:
11:11
